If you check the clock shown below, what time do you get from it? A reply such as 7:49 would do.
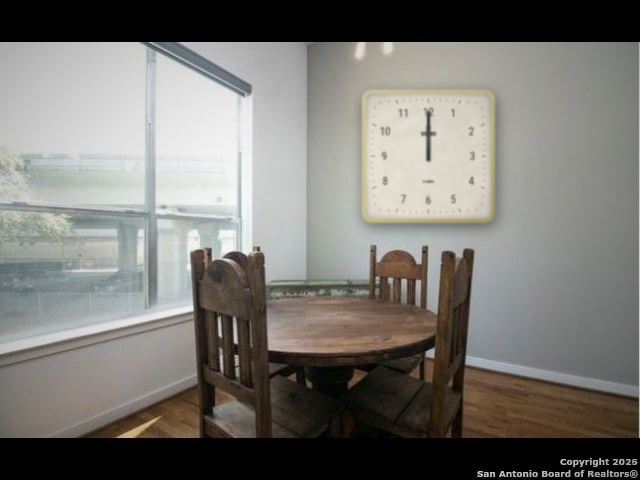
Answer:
12:00
